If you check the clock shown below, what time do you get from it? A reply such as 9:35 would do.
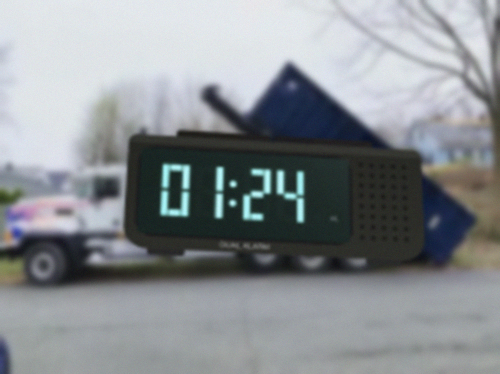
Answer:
1:24
